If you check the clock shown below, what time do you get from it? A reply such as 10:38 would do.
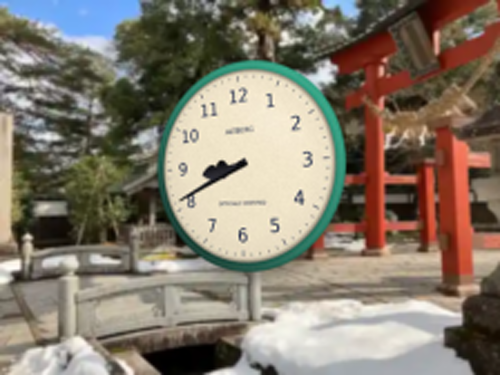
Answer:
8:41
